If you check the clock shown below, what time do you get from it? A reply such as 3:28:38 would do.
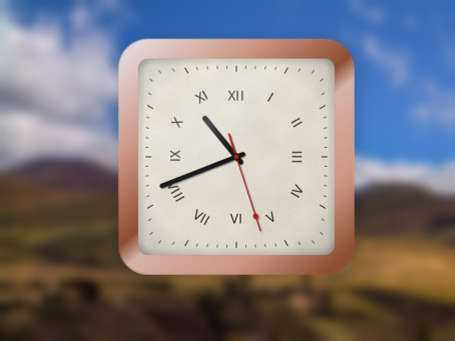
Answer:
10:41:27
